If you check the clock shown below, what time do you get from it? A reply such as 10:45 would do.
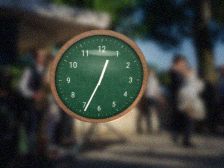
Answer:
12:34
